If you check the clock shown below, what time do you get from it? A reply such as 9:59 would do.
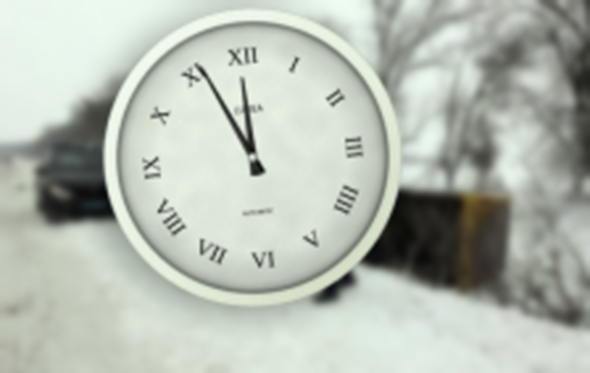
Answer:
11:56
